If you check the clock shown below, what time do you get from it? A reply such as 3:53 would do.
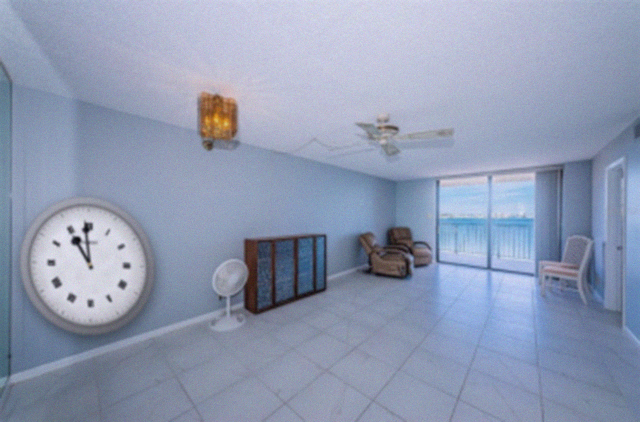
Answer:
10:59
